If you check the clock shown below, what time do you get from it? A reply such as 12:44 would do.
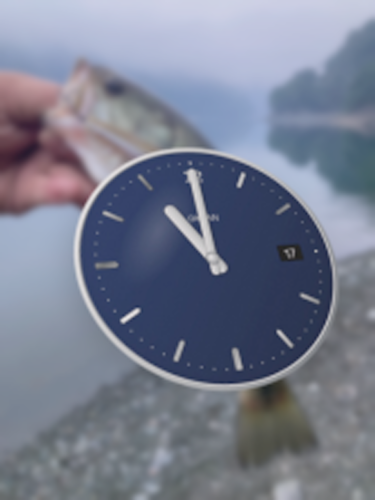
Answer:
11:00
